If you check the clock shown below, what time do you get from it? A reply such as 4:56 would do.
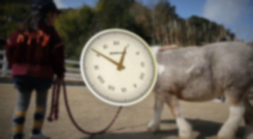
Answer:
12:51
